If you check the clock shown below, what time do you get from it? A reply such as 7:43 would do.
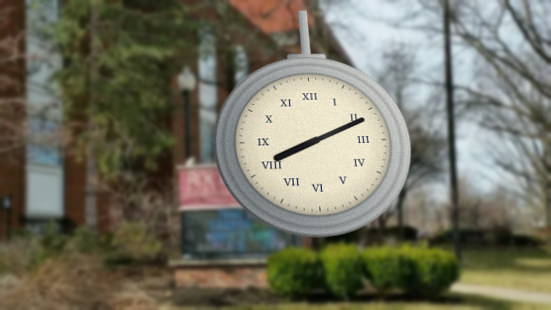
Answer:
8:11
